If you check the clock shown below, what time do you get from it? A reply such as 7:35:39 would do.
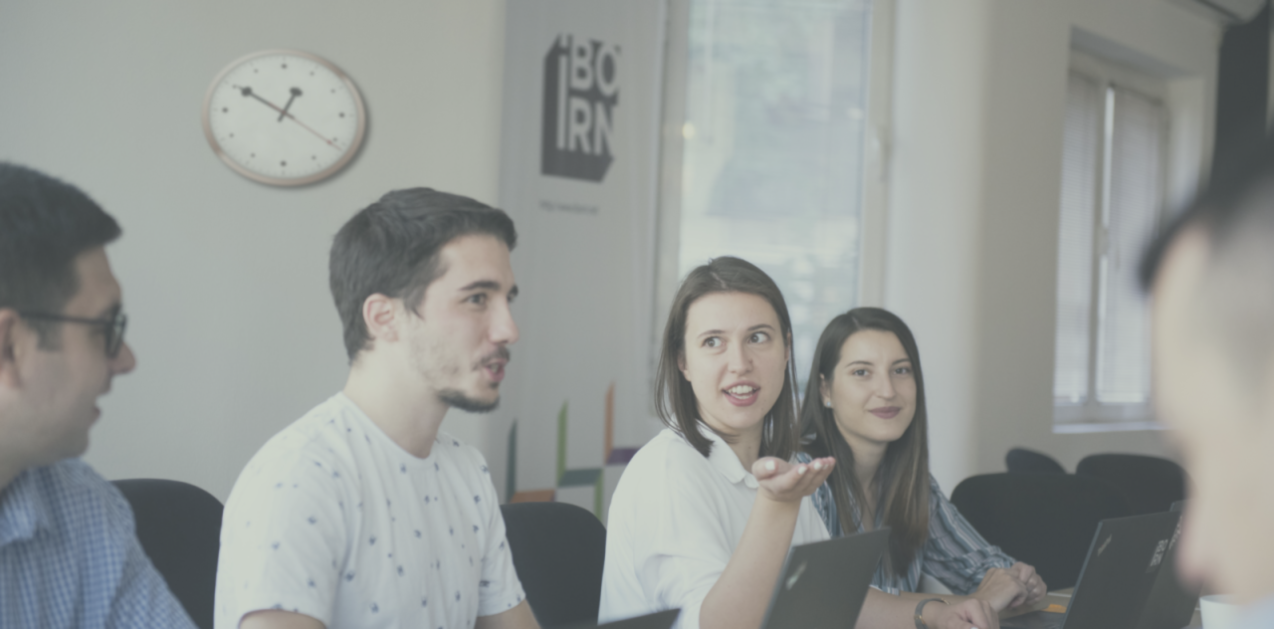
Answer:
12:50:21
